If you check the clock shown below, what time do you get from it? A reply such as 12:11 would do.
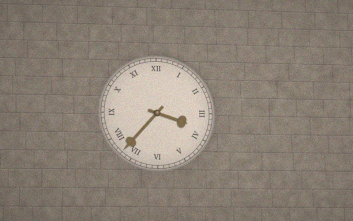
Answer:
3:37
